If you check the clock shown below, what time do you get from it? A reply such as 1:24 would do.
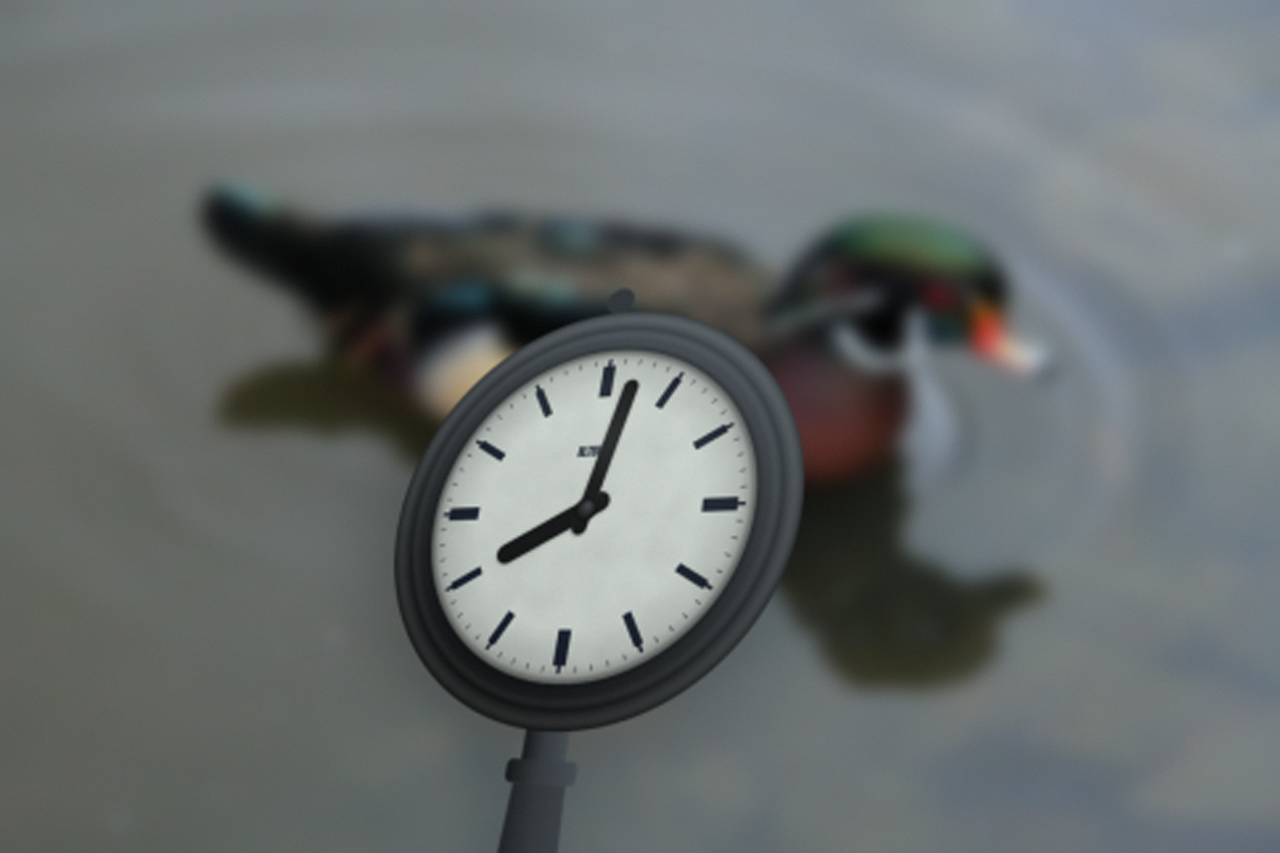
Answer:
8:02
